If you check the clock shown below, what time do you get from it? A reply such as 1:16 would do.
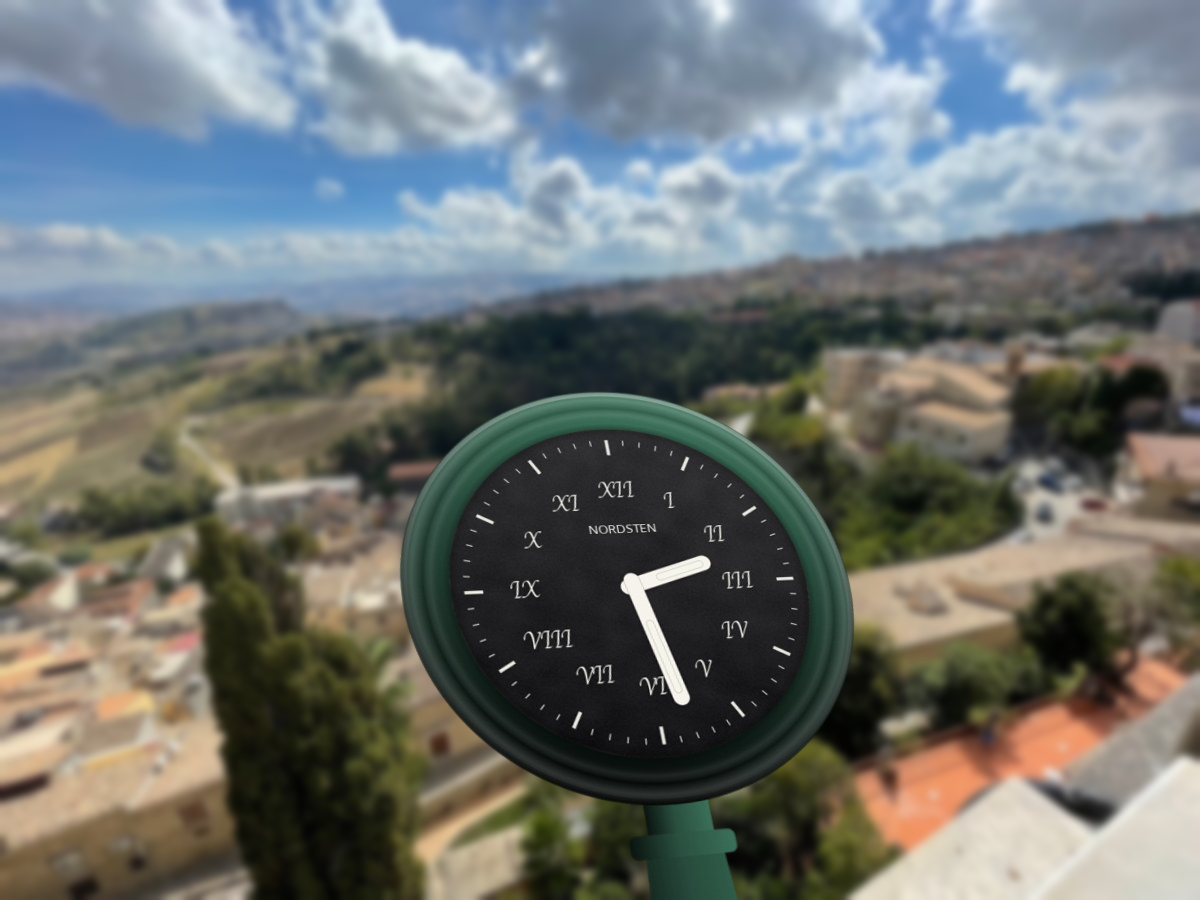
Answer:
2:28
